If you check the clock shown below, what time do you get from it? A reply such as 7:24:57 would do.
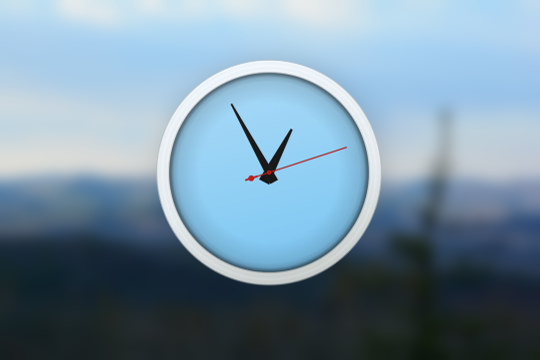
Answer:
12:55:12
